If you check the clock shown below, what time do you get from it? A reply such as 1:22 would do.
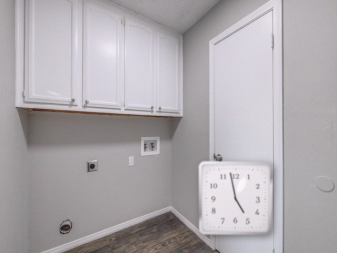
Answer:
4:58
